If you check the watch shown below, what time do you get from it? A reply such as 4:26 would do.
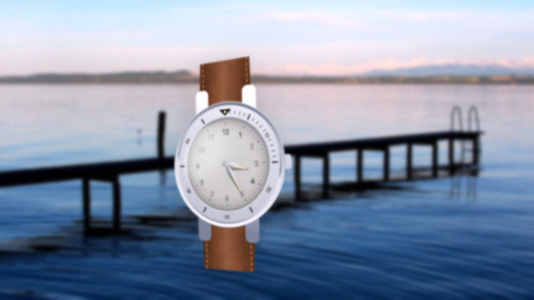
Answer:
3:25
